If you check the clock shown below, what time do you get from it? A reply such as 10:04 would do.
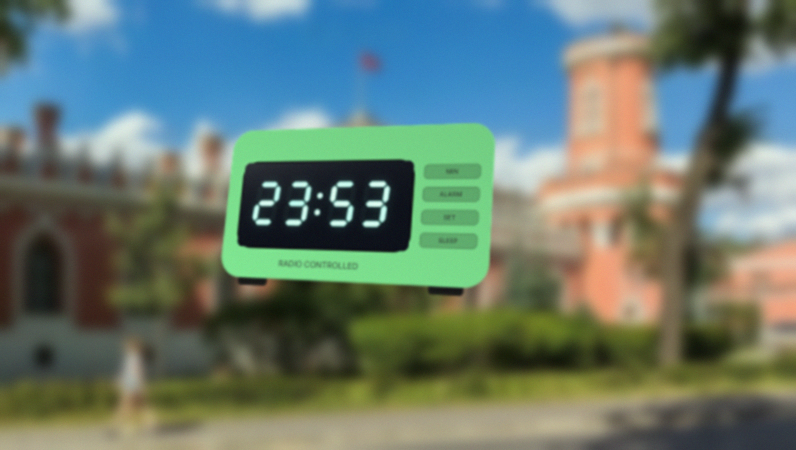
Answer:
23:53
